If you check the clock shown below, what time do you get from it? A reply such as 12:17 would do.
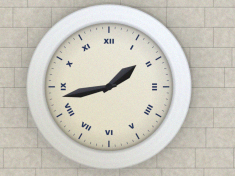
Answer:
1:43
